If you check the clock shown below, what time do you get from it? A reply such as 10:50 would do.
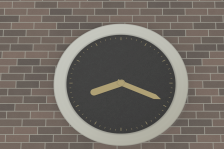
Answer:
8:19
